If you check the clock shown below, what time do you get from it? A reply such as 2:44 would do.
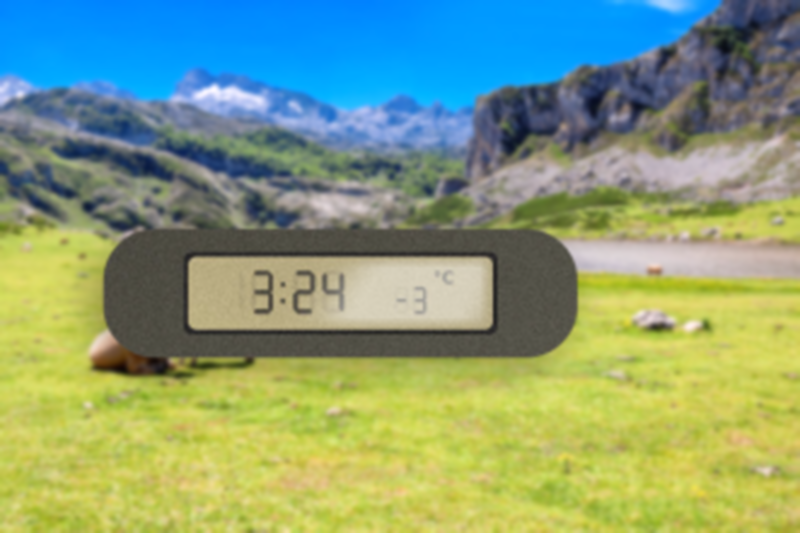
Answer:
3:24
